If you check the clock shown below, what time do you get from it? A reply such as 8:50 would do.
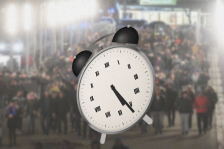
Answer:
5:26
